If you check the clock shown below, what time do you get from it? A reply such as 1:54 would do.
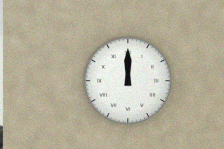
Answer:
12:00
